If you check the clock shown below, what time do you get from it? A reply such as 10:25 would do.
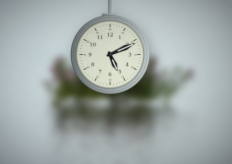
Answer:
5:11
